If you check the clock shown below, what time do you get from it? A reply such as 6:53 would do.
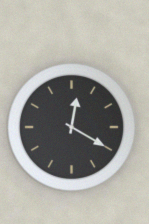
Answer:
12:20
